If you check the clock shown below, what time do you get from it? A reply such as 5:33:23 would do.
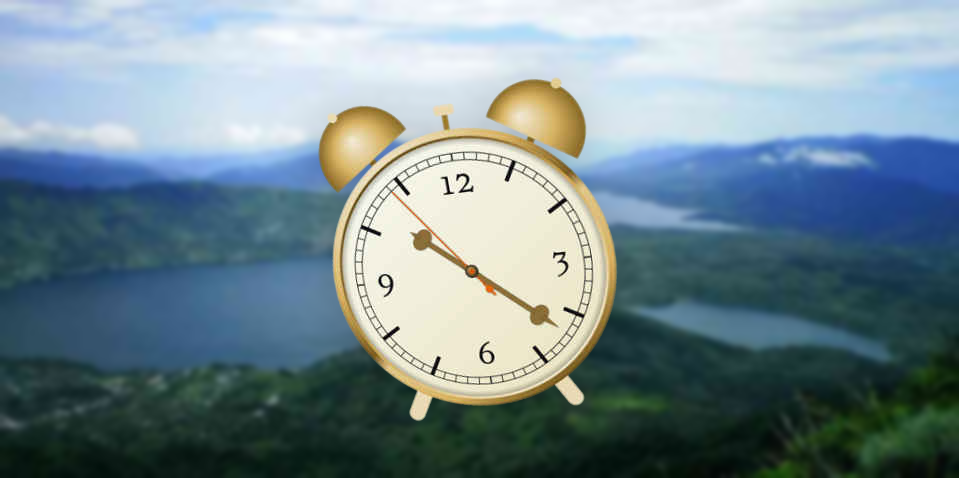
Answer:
10:21:54
